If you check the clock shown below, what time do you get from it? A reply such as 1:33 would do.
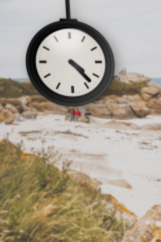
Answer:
4:23
